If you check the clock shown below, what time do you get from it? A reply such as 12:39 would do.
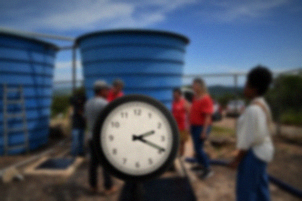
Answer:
2:19
